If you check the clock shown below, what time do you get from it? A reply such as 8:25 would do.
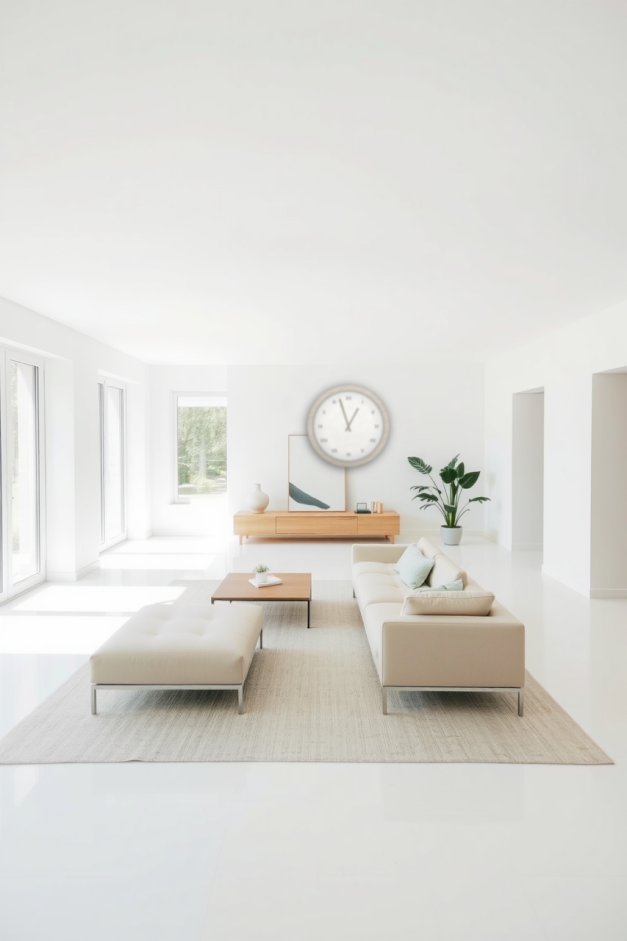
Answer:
12:57
